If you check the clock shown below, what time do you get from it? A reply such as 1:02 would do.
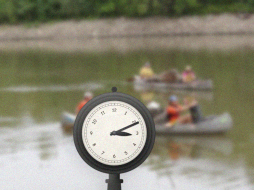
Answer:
3:11
